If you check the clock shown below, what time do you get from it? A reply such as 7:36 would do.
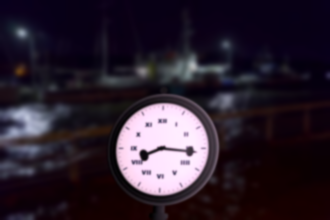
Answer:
8:16
